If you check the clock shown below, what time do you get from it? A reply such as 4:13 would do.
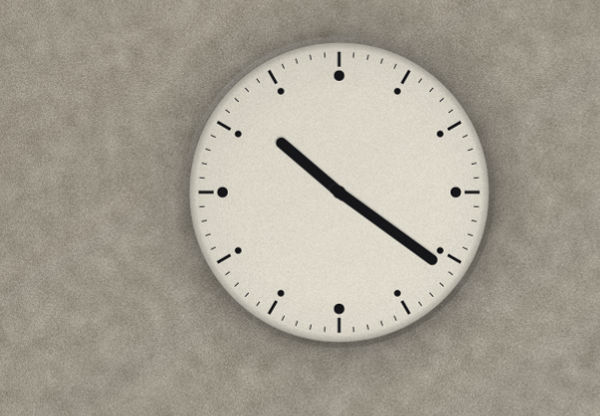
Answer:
10:21
